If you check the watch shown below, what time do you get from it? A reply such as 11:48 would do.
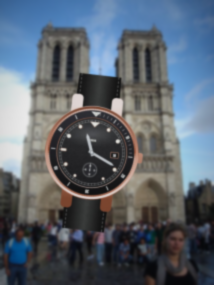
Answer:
11:19
